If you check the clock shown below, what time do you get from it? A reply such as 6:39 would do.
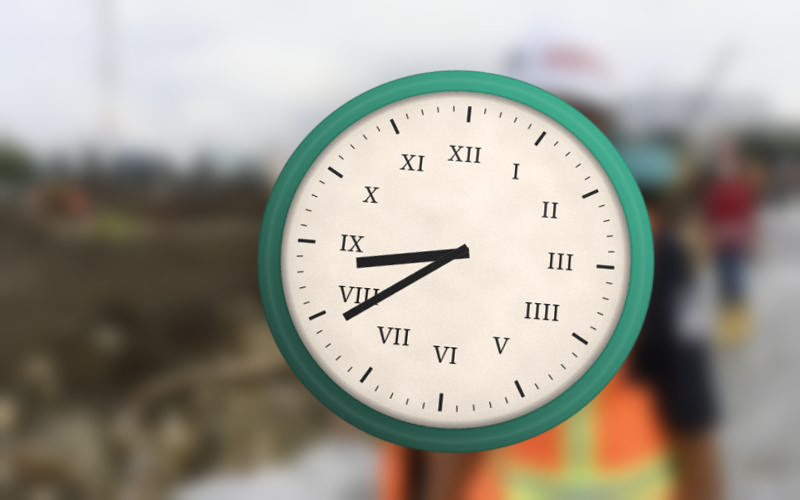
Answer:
8:39
